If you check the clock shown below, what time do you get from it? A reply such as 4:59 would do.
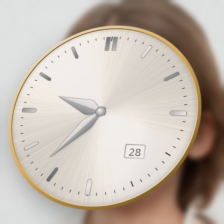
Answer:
9:37
